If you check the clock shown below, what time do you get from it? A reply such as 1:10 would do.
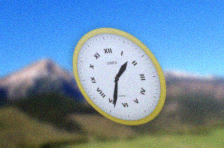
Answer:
1:34
